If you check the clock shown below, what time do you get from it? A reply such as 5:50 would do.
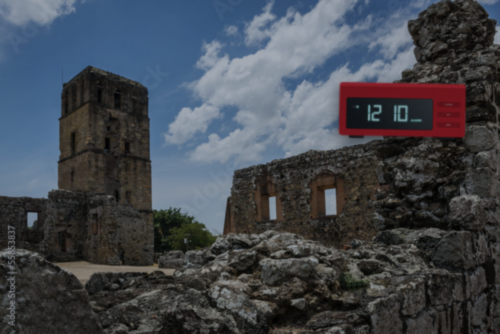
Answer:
12:10
